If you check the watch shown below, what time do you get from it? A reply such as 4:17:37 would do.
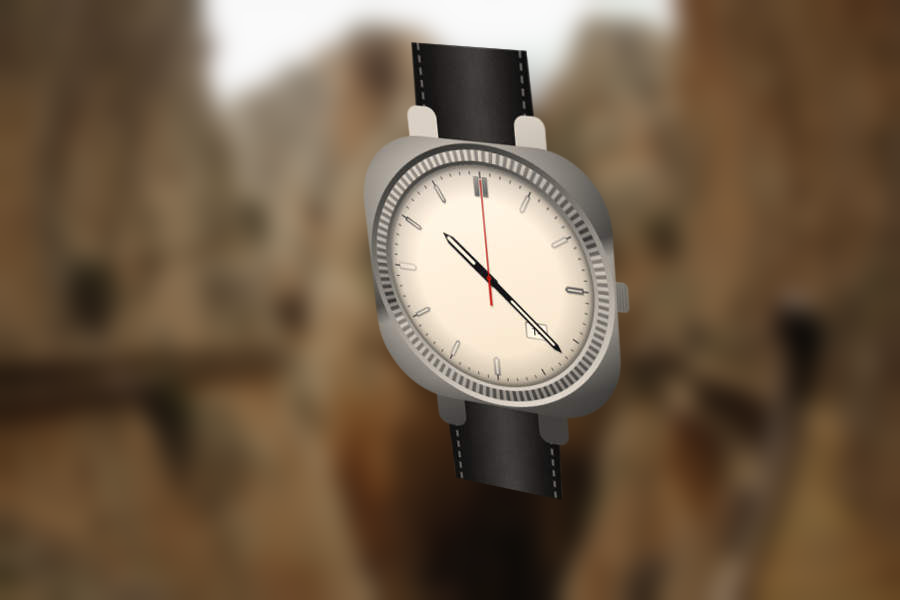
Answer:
10:22:00
